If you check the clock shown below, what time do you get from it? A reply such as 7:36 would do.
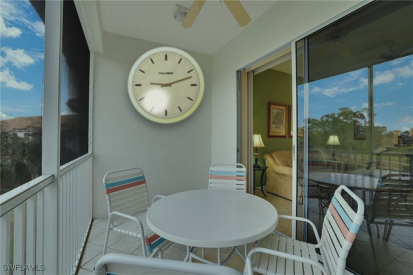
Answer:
9:12
